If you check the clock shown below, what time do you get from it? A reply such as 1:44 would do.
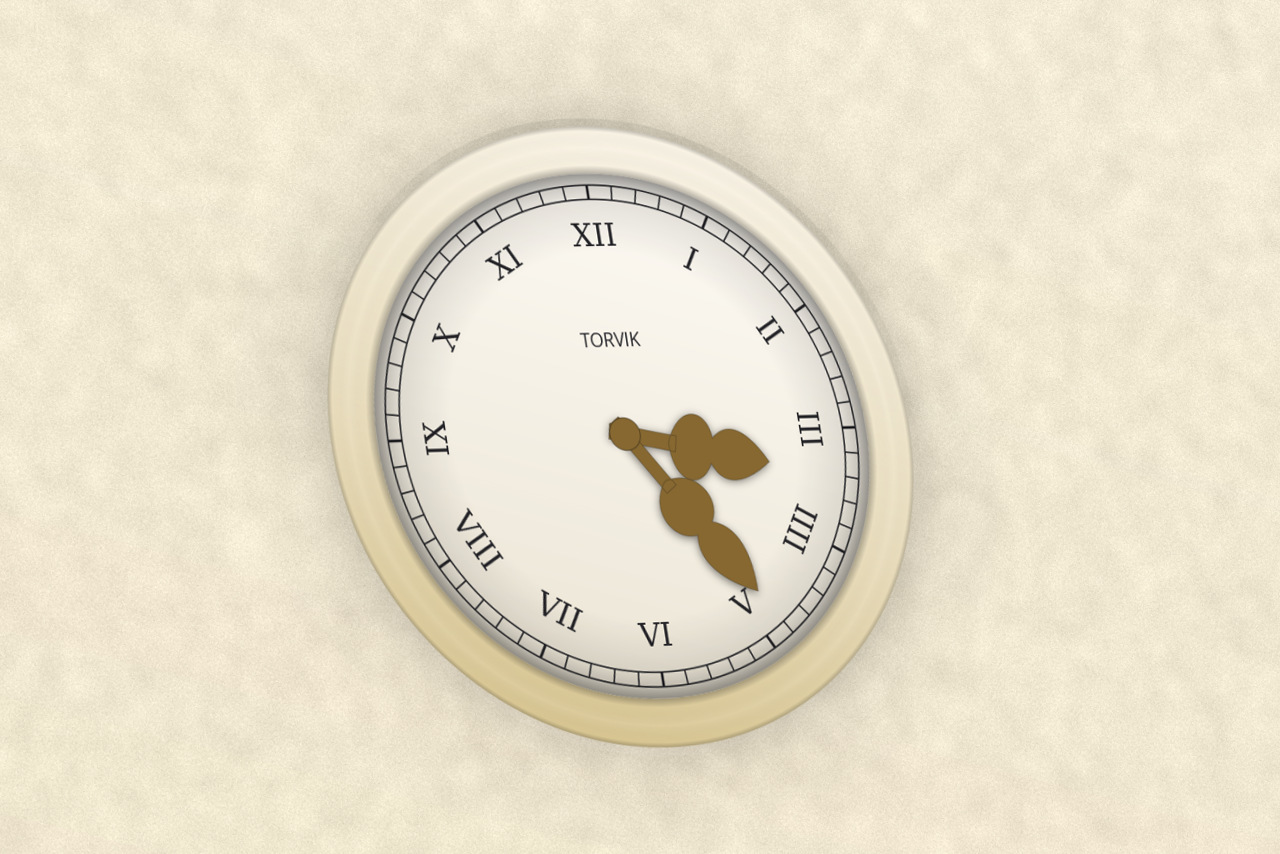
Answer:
3:24
